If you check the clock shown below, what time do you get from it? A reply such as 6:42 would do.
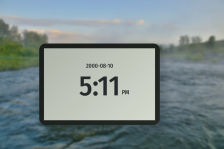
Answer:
5:11
